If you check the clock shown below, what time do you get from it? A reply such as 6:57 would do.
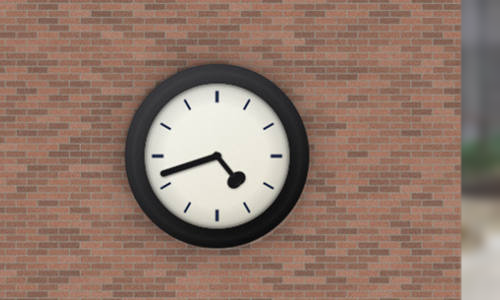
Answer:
4:42
